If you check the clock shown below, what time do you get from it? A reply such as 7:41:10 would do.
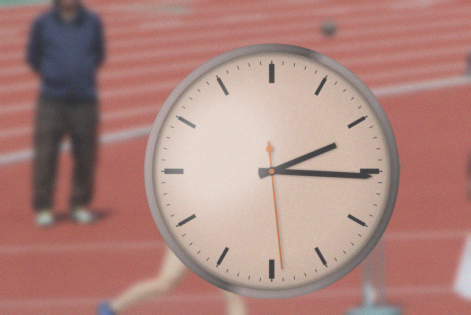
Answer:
2:15:29
